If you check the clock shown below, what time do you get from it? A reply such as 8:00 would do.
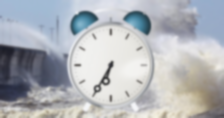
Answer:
6:35
